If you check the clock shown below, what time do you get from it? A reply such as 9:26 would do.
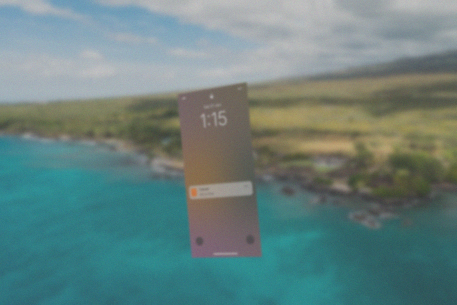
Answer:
1:15
